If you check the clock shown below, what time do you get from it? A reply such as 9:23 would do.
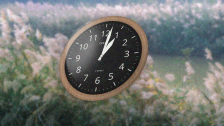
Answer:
1:02
